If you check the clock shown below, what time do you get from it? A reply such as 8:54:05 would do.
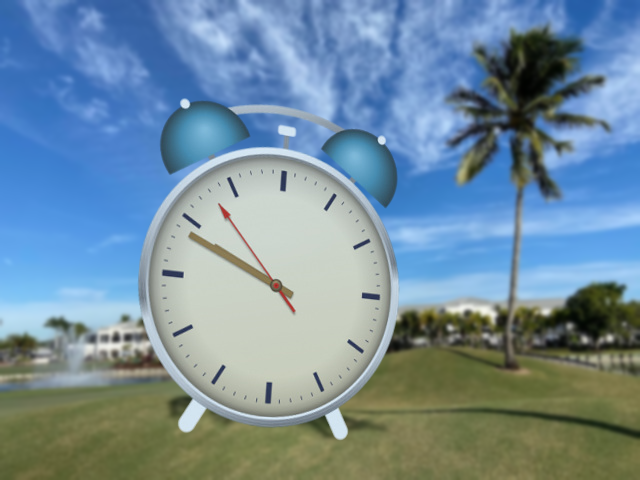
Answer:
9:48:53
